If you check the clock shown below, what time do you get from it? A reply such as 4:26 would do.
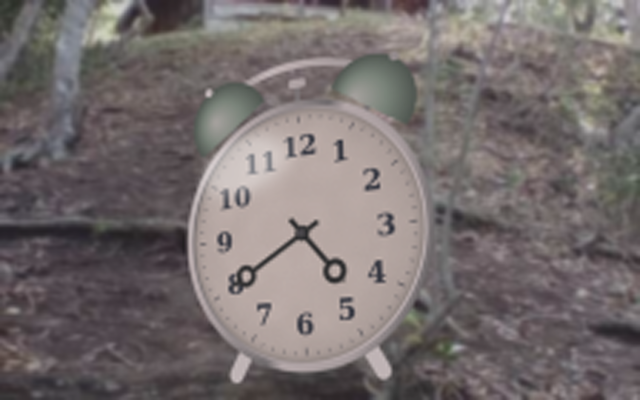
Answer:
4:40
